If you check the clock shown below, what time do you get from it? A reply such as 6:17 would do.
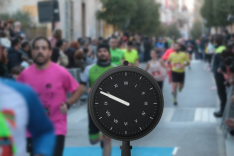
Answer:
9:49
